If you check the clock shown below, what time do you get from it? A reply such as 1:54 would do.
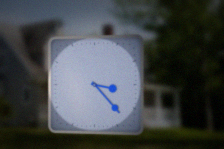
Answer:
3:23
